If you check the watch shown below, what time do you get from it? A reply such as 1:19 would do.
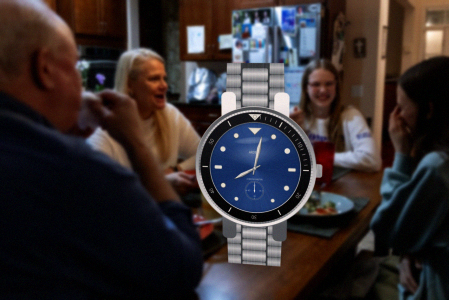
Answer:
8:02
